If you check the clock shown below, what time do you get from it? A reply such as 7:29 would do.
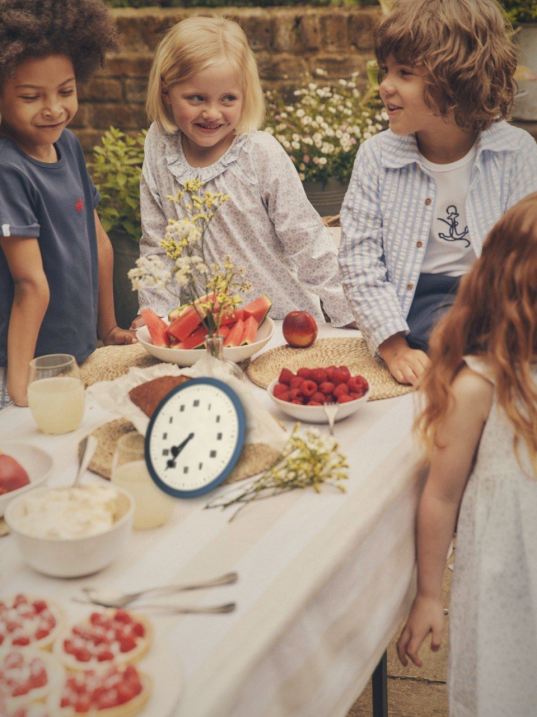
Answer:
7:36
